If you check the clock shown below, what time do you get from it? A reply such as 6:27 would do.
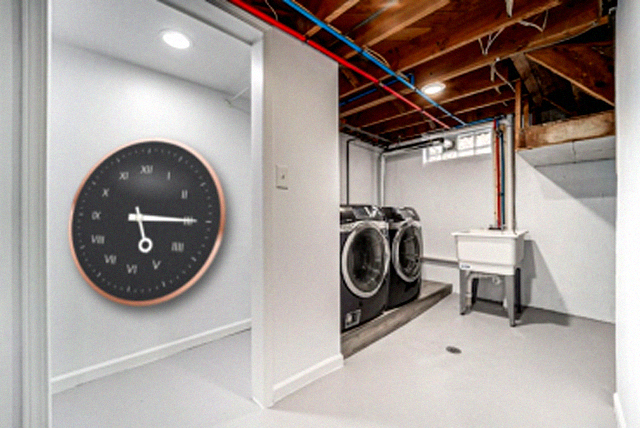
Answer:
5:15
